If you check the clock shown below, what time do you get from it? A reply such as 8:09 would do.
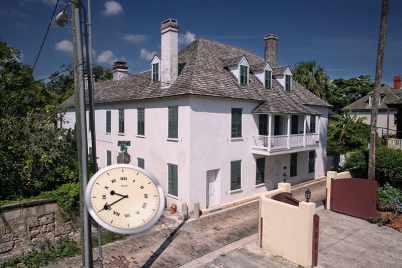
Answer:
9:40
